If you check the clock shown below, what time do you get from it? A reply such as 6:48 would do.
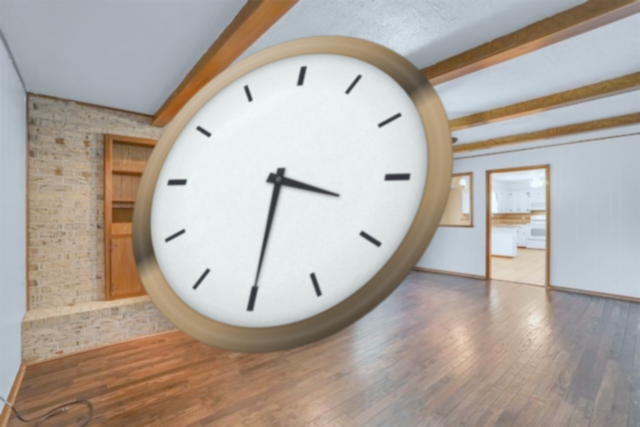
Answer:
3:30
